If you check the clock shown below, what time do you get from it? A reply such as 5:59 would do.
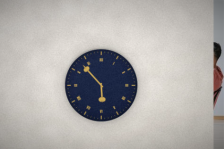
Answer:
5:53
